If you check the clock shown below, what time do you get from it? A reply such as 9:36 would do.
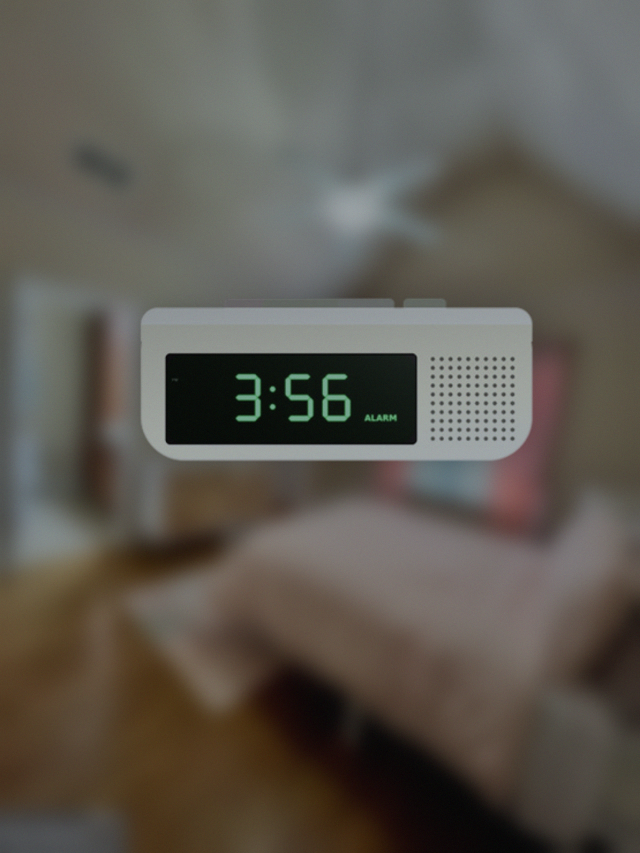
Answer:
3:56
